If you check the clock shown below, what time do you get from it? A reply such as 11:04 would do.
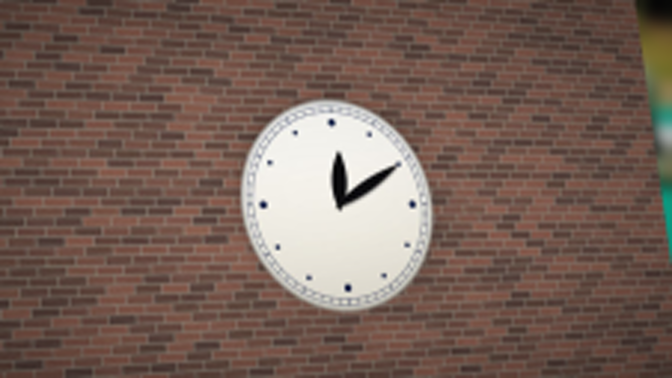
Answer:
12:10
